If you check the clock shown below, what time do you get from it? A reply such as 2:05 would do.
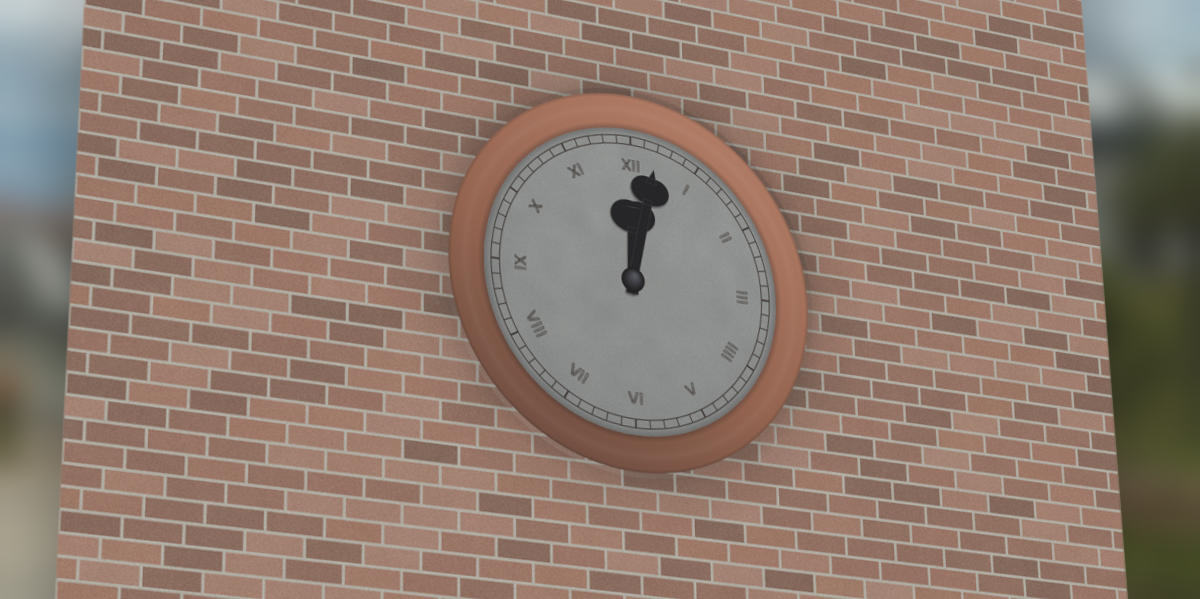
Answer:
12:02
